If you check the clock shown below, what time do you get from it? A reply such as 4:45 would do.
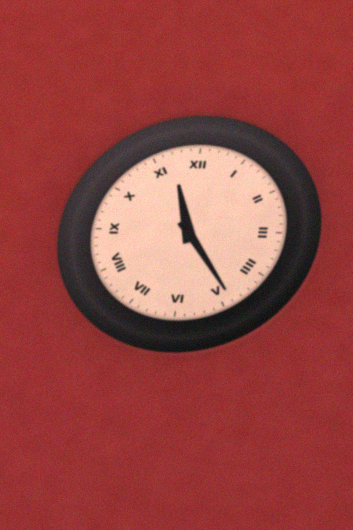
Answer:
11:24
